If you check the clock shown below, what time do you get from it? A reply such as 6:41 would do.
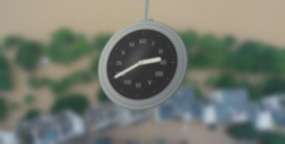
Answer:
2:40
